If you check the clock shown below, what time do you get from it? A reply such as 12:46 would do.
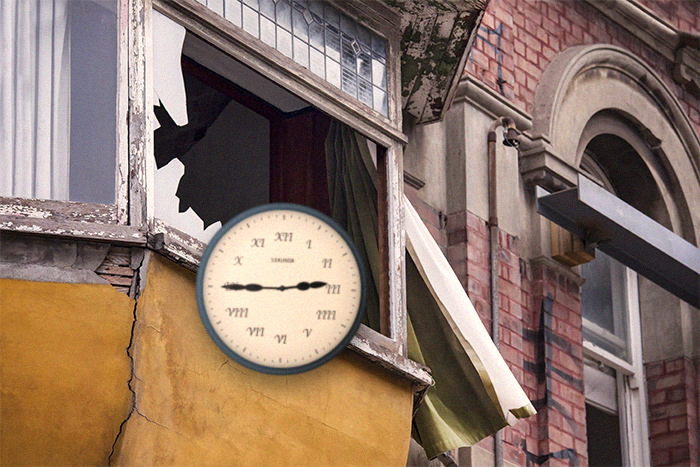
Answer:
2:45
